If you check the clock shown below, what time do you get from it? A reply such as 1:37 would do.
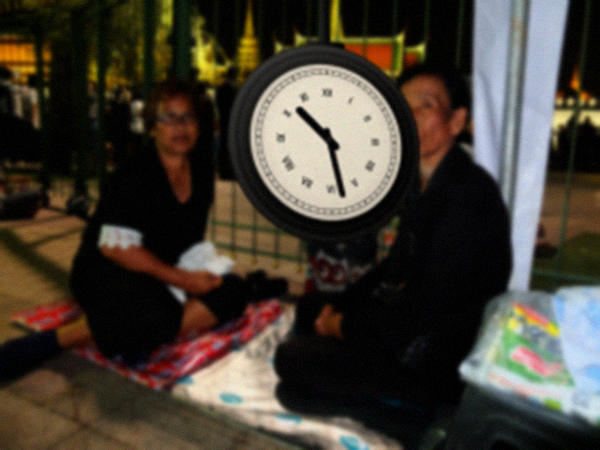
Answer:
10:28
